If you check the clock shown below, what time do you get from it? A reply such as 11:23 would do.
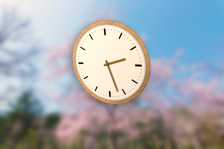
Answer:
2:27
